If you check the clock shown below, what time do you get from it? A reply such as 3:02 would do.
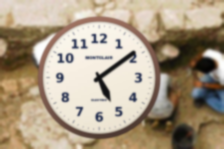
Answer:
5:09
